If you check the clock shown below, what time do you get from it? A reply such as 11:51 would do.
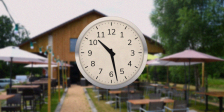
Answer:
10:28
